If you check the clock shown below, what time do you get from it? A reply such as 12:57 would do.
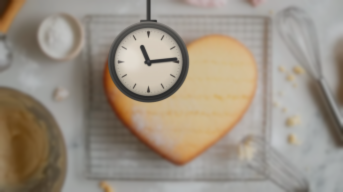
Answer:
11:14
